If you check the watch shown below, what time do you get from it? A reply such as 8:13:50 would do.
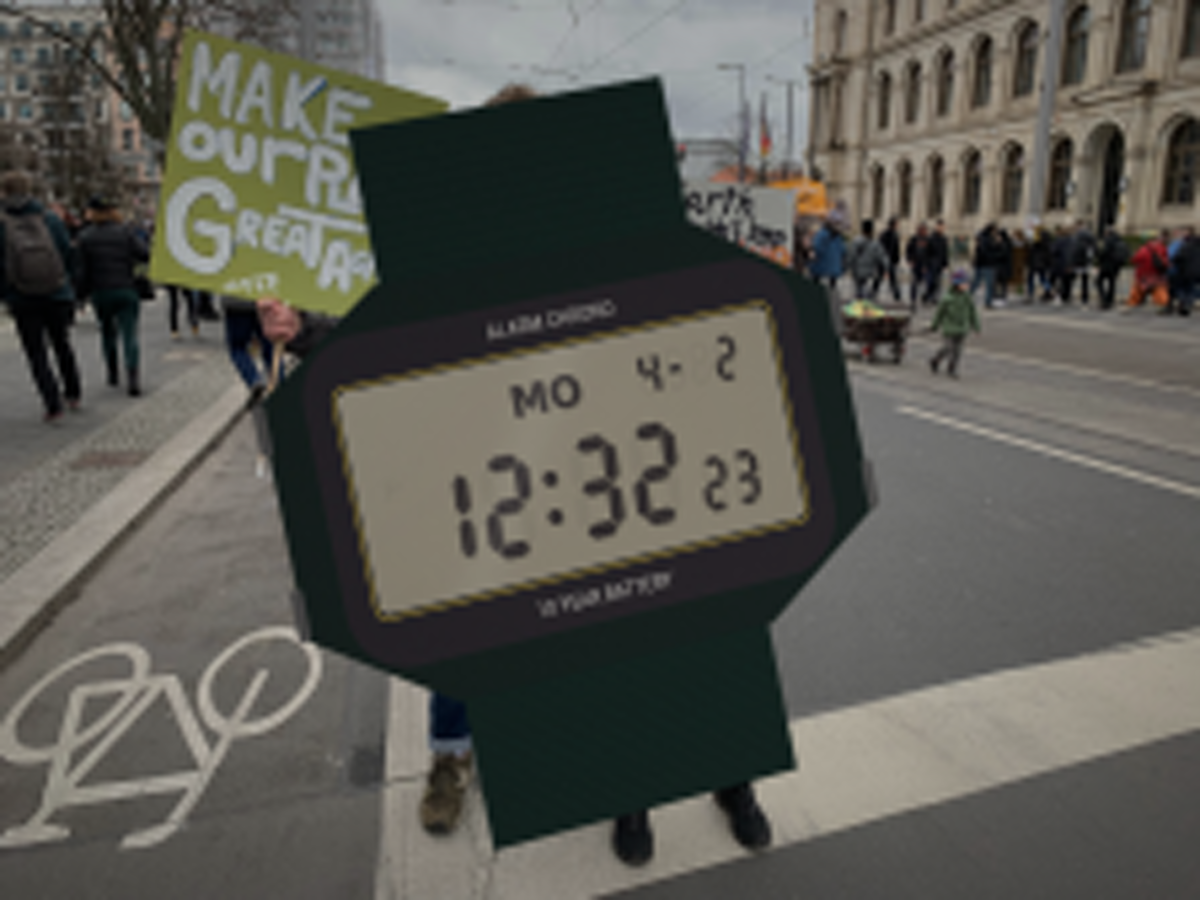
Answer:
12:32:23
